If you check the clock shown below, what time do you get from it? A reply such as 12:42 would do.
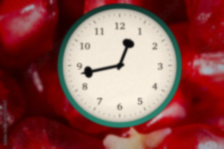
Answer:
12:43
